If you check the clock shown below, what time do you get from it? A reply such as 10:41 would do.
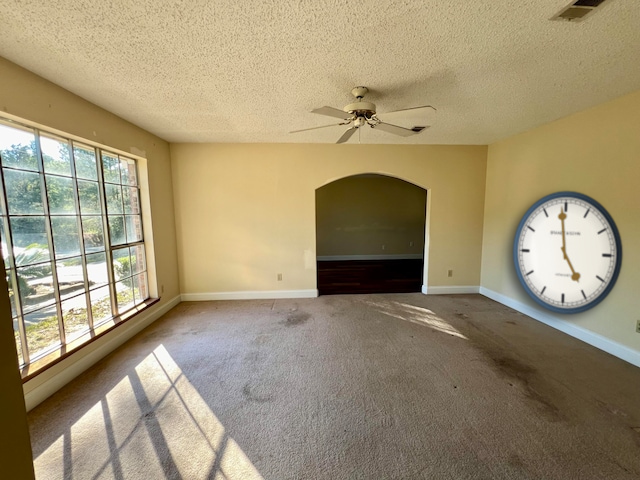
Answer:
4:59
